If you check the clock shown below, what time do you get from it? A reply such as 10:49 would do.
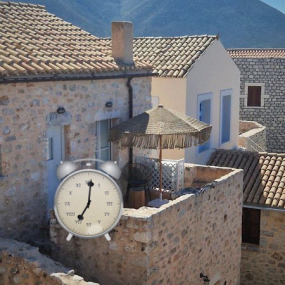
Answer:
7:01
